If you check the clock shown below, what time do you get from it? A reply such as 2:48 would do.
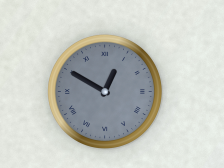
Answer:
12:50
